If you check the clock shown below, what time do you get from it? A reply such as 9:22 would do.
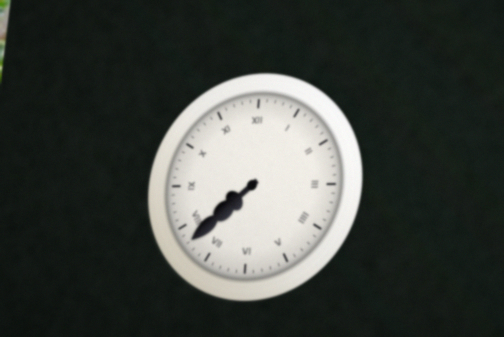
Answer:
7:38
